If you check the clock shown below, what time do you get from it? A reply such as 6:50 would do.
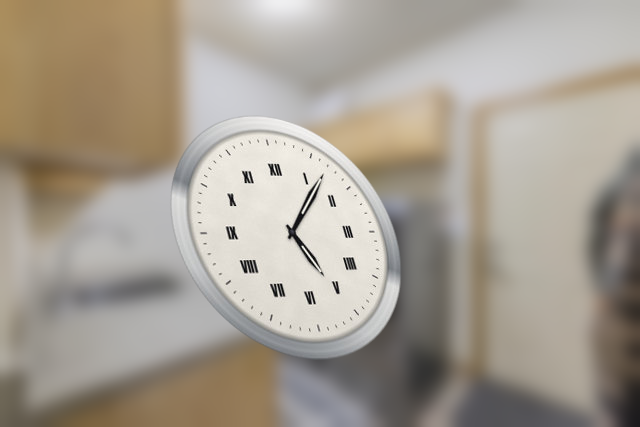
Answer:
5:07
